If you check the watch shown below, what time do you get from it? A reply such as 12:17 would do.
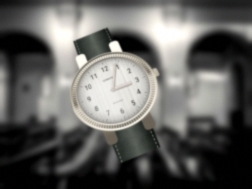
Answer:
3:04
